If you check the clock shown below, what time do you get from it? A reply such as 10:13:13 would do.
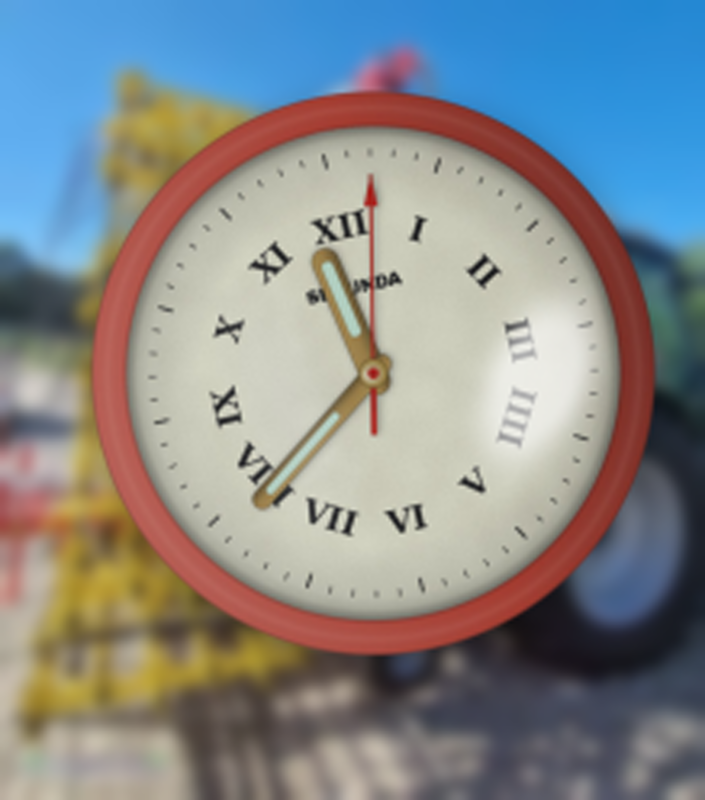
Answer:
11:39:02
